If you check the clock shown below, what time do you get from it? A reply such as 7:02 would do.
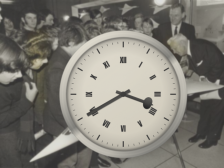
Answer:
3:40
